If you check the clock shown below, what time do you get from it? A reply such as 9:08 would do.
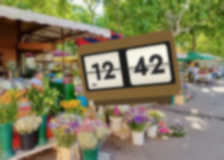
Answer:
12:42
